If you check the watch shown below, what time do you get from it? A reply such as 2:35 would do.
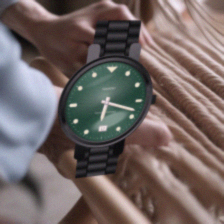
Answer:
6:18
